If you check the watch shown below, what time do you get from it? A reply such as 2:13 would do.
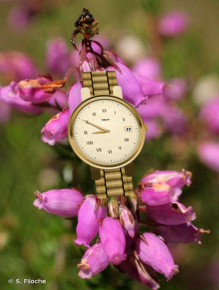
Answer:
8:50
